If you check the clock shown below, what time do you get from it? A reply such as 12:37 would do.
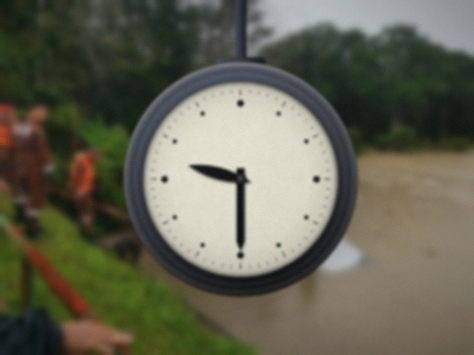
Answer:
9:30
